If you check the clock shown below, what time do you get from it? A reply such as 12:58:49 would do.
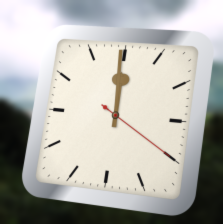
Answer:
11:59:20
